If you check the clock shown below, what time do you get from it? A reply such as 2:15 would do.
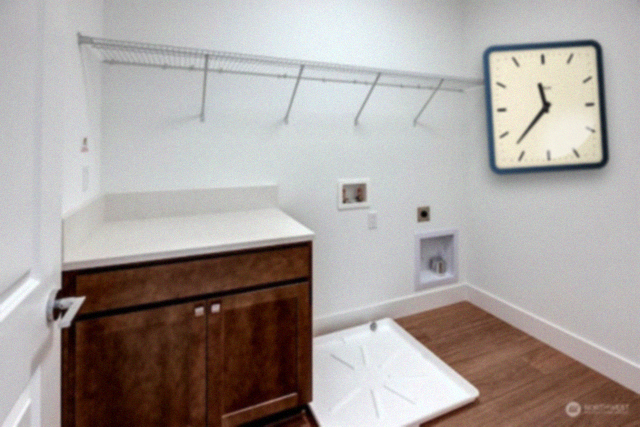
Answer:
11:37
